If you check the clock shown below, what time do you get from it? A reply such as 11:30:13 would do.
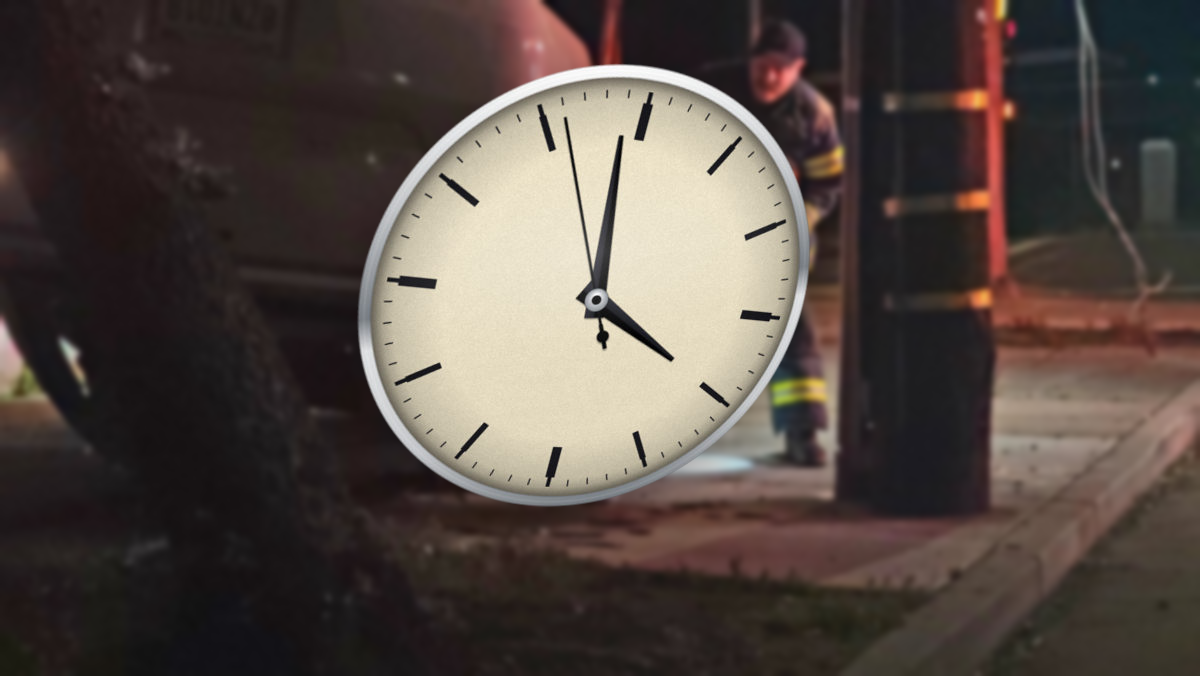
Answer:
3:58:56
